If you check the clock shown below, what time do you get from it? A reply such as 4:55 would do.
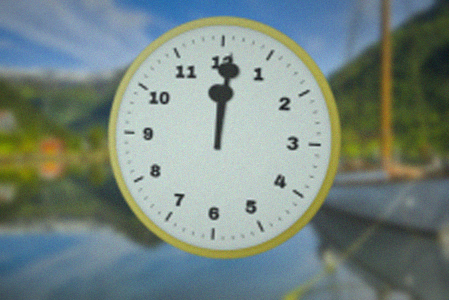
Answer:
12:01
